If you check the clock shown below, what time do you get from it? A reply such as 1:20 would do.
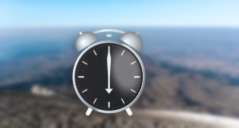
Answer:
6:00
